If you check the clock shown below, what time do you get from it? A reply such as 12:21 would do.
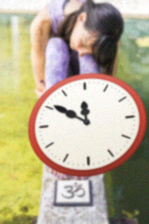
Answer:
11:51
